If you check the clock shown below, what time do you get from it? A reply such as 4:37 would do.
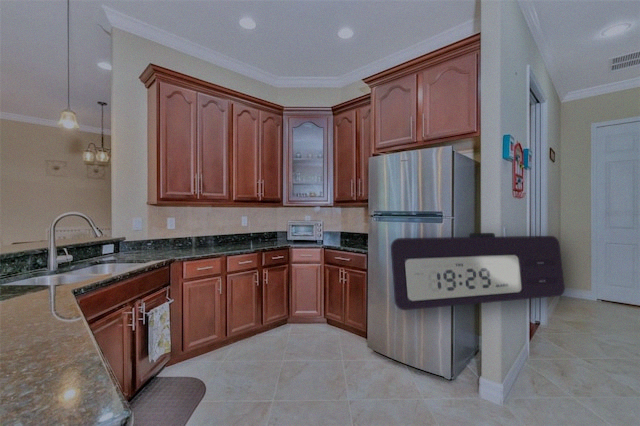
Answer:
19:29
